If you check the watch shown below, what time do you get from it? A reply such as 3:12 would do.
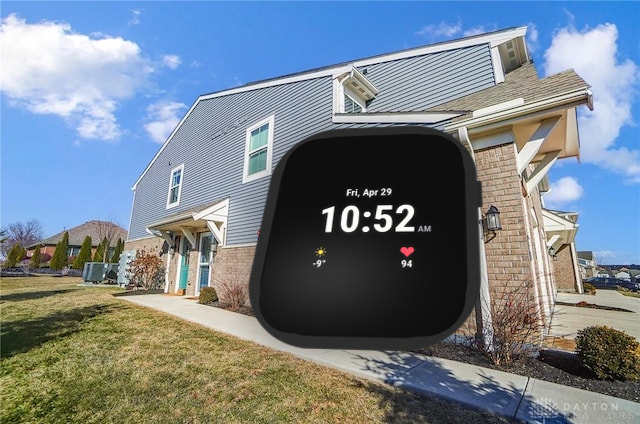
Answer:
10:52
